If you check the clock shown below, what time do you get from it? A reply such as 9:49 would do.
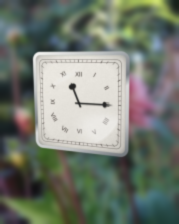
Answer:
11:15
